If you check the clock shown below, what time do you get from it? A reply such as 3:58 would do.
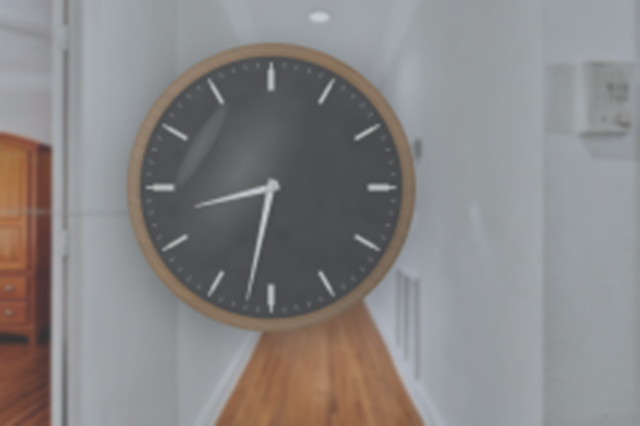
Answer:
8:32
